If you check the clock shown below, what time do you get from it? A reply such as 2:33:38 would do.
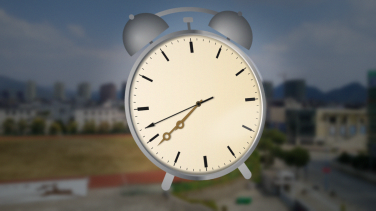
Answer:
7:38:42
